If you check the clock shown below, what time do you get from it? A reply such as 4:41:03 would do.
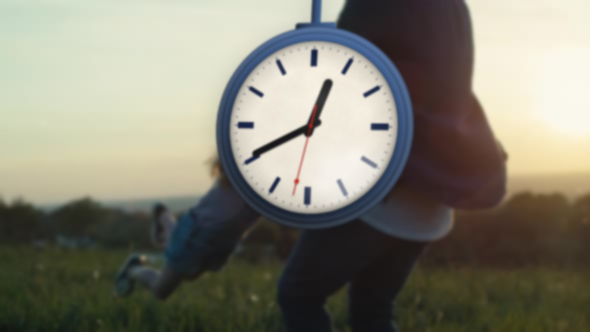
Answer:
12:40:32
